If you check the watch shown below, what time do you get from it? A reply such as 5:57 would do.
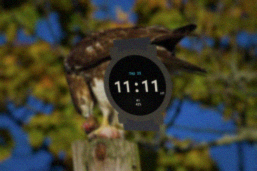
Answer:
11:11
